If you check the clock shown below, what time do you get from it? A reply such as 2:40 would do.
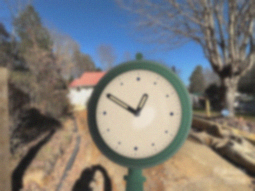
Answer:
12:50
